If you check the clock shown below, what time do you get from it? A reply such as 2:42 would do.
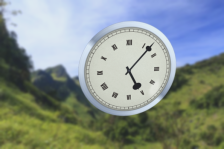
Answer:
5:07
